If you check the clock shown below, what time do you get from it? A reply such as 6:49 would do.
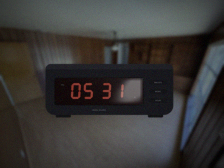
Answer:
5:31
